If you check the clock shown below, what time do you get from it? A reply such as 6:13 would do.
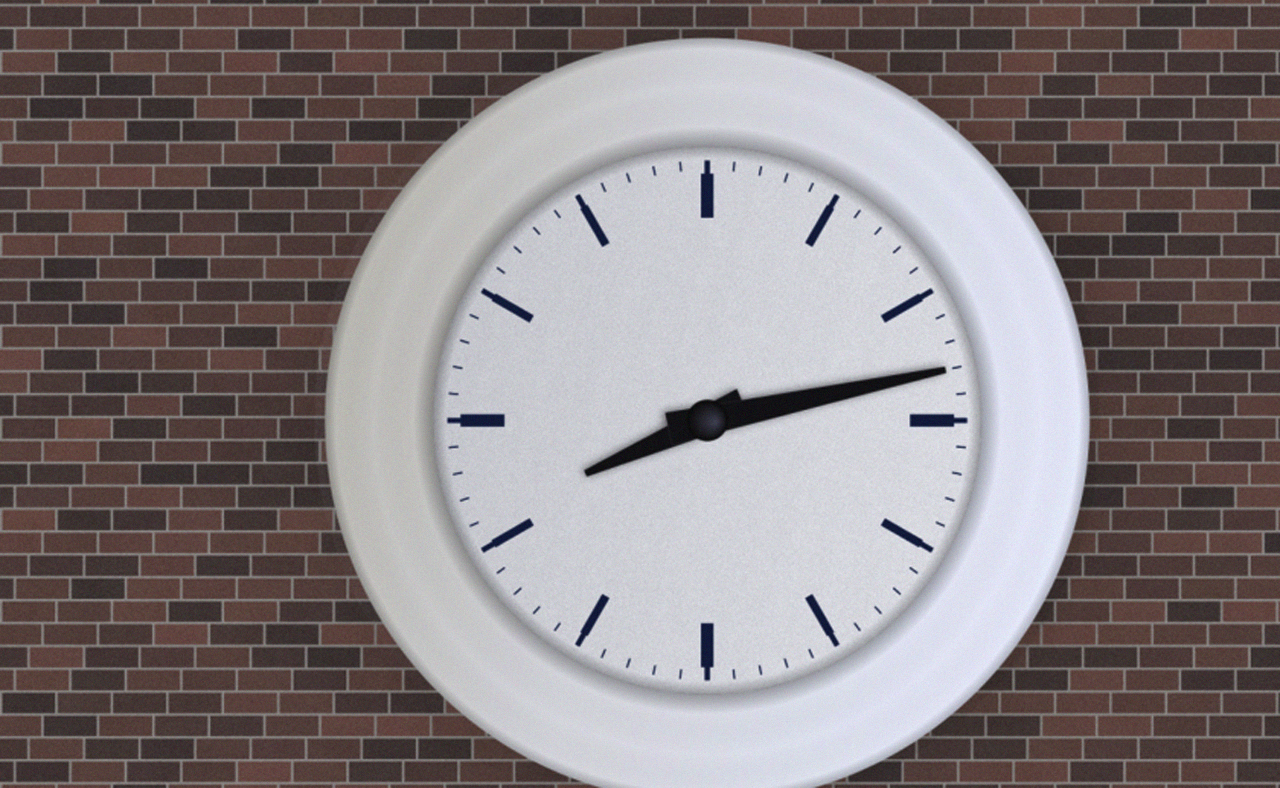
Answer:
8:13
